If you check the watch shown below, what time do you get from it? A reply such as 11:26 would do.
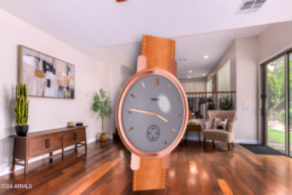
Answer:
3:46
